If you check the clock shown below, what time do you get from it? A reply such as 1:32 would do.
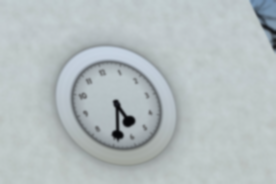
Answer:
5:34
